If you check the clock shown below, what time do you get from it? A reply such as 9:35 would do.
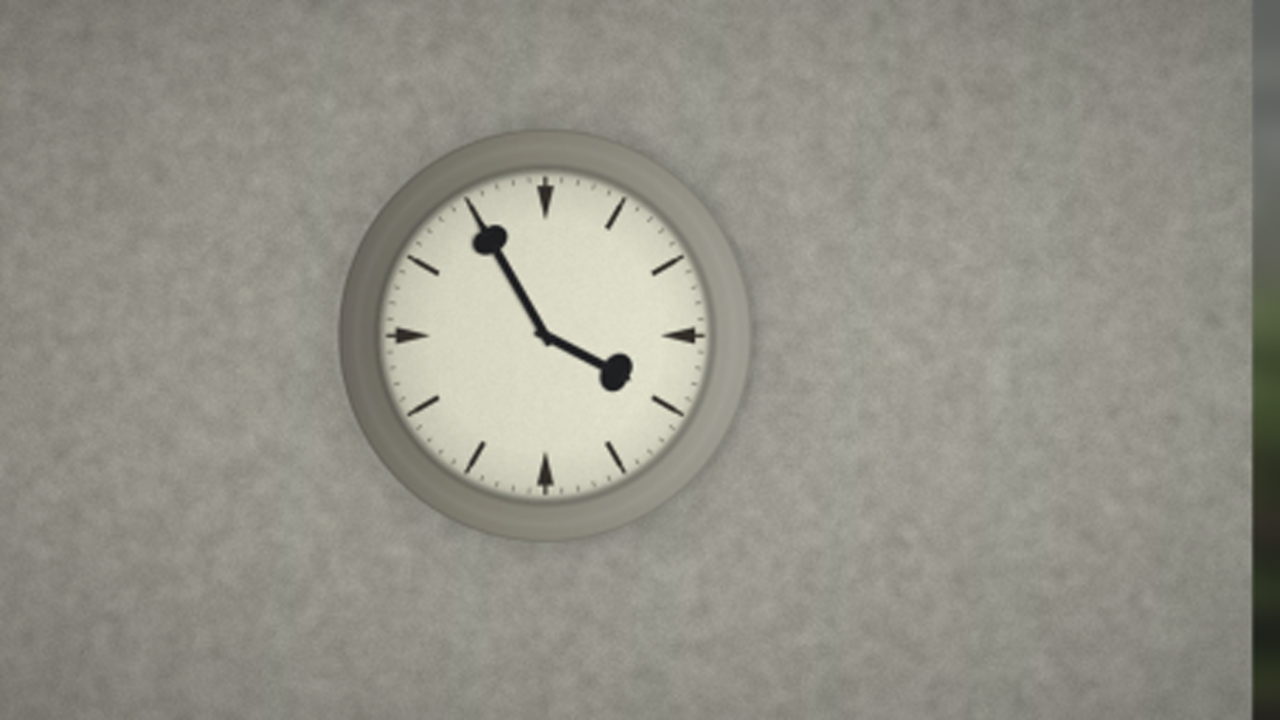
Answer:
3:55
